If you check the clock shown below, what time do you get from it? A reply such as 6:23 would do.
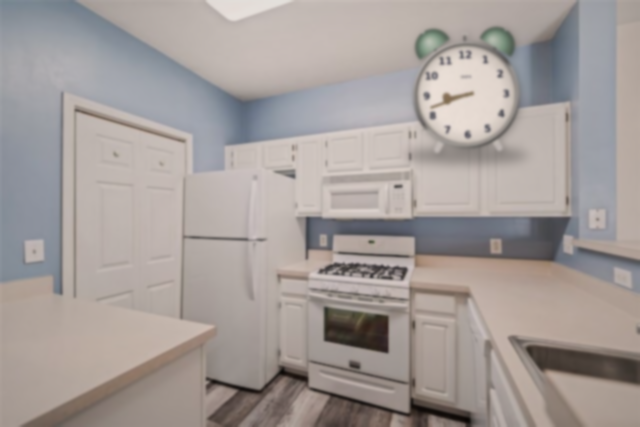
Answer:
8:42
